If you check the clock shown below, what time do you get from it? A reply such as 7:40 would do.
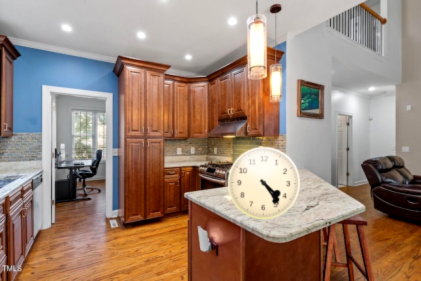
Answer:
4:24
